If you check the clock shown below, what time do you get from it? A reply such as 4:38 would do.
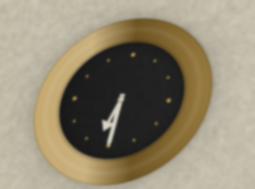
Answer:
6:30
